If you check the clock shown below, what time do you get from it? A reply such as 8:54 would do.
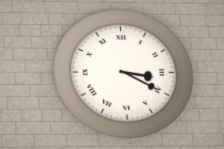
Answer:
3:20
